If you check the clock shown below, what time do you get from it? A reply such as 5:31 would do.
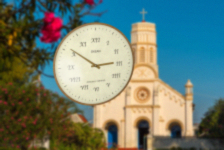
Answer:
2:51
